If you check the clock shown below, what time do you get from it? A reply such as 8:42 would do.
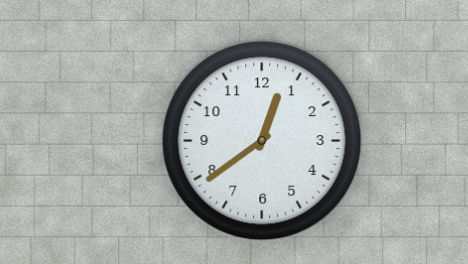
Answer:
12:39
